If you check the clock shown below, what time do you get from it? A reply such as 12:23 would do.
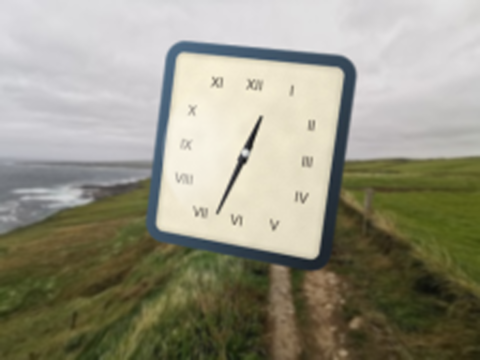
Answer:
12:33
